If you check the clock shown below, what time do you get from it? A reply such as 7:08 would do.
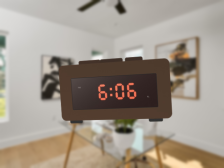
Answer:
6:06
